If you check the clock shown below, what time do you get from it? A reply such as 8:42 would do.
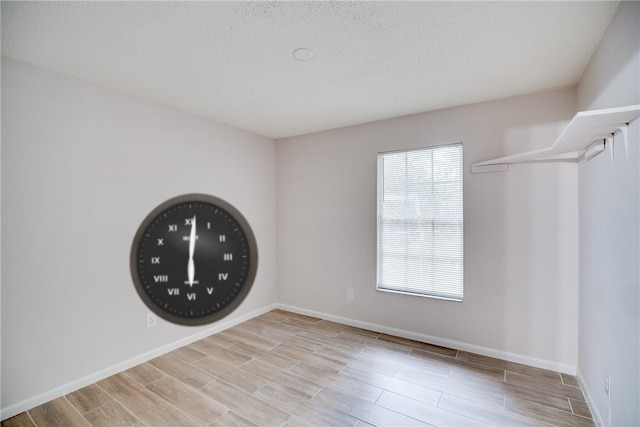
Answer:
6:01
